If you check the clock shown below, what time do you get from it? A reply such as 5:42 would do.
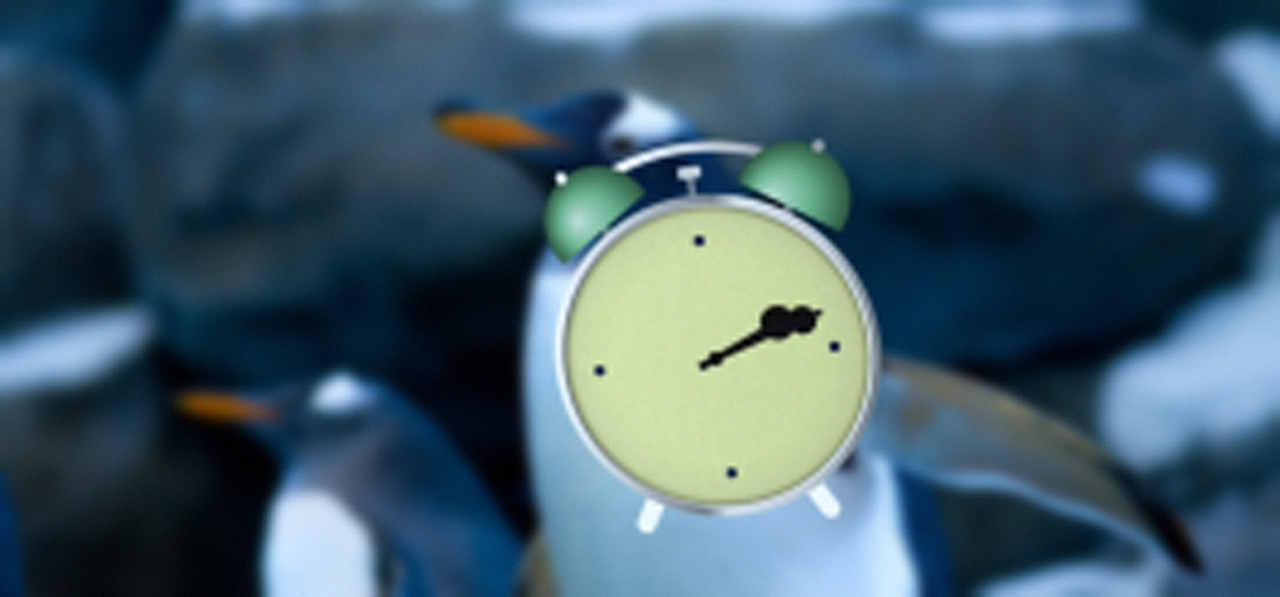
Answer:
2:12
